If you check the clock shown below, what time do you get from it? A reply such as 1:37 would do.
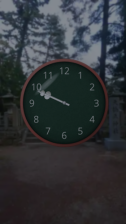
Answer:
9:49
